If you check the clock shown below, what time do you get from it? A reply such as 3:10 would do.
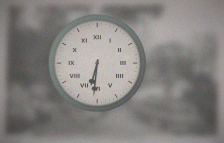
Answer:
6:31
